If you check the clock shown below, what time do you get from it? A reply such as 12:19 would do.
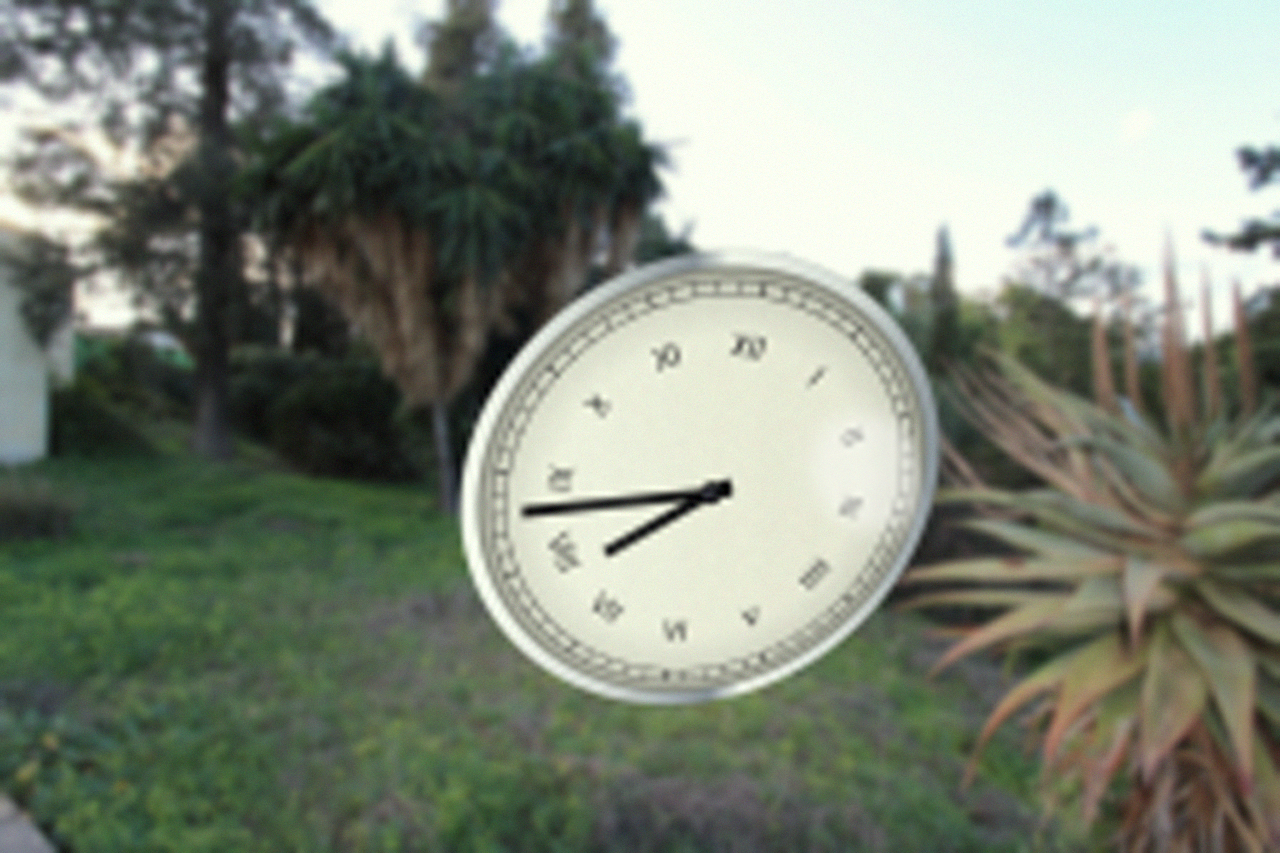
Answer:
7:43
